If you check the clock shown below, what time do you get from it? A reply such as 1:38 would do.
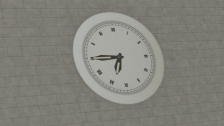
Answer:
6:45
